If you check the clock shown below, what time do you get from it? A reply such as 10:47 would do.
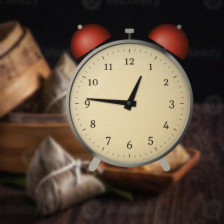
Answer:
12:46
